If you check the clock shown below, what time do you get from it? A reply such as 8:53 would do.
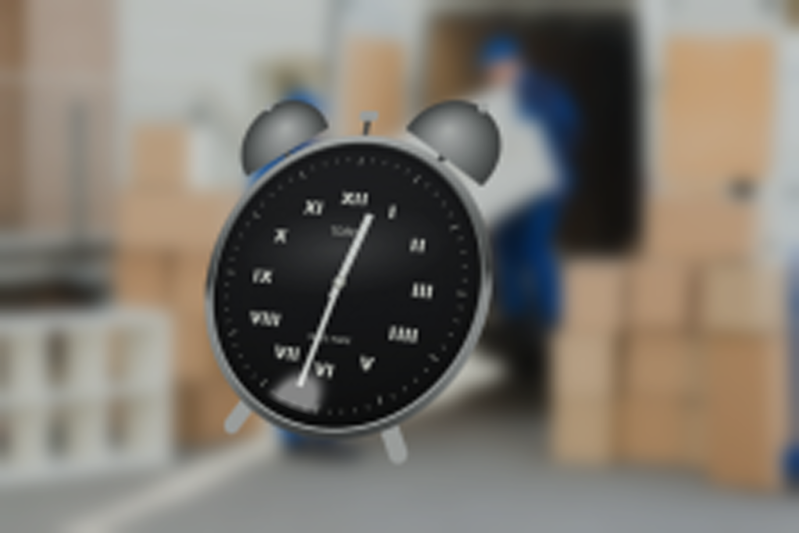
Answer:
12:32
